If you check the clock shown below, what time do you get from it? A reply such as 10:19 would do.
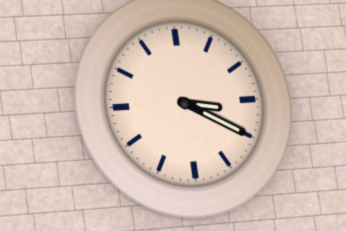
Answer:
3:20
